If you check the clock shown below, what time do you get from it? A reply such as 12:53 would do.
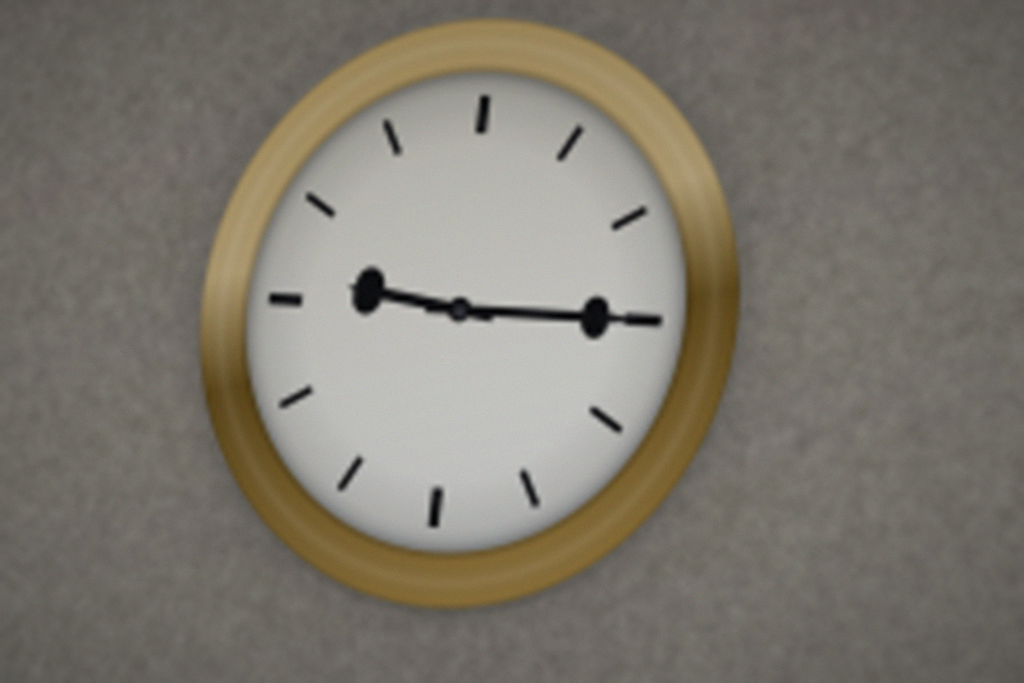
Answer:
9:15
